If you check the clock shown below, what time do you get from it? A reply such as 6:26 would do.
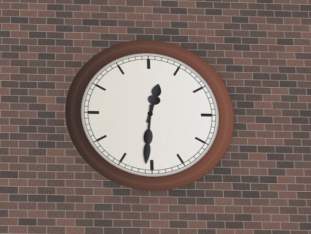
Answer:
12:31
